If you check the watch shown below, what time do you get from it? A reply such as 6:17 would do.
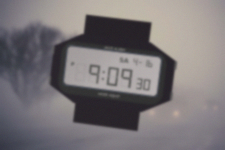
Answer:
9:09
